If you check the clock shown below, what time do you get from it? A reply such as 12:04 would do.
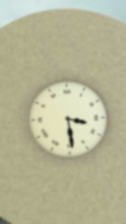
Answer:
3:29
